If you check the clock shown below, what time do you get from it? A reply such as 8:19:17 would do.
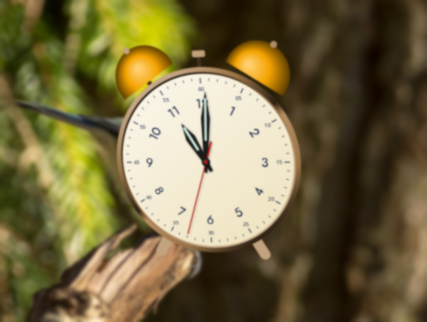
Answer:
11:00:33
